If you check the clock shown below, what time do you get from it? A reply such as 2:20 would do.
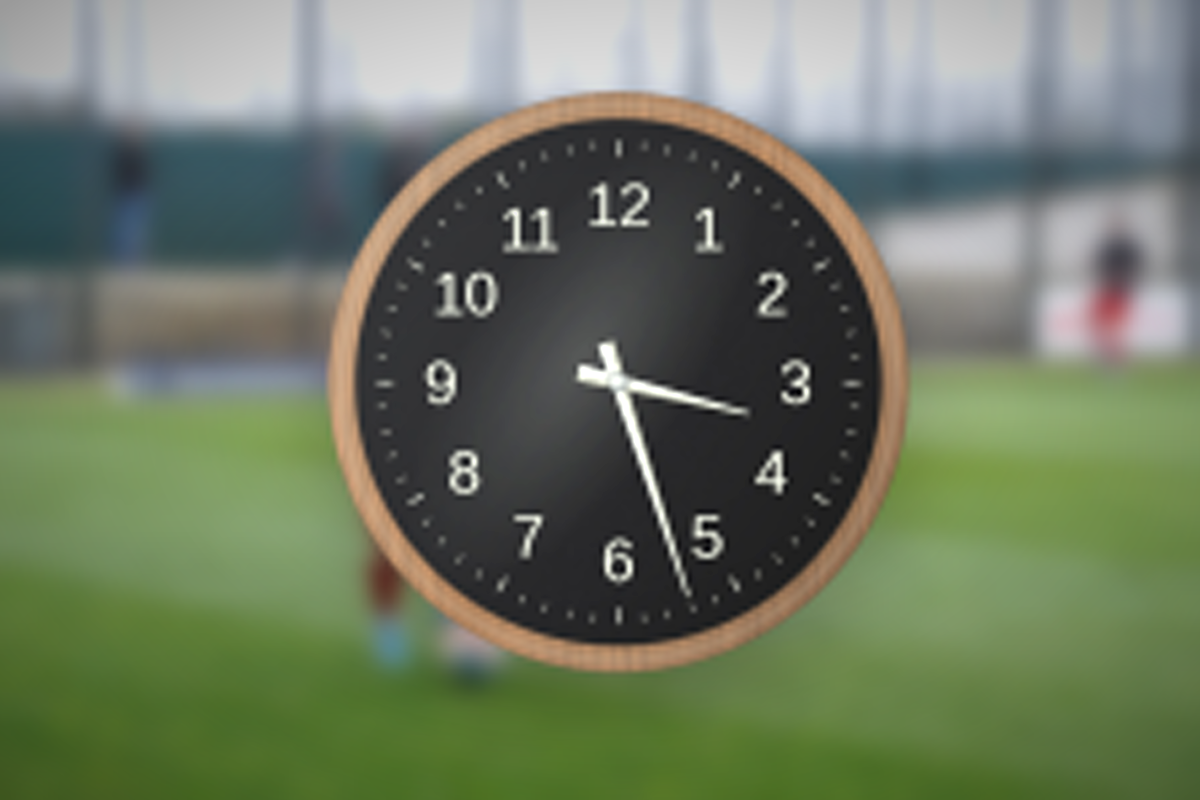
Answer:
3:27
